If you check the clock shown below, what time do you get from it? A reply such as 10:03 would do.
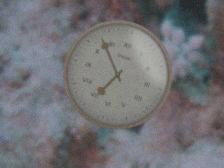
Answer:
6:53
